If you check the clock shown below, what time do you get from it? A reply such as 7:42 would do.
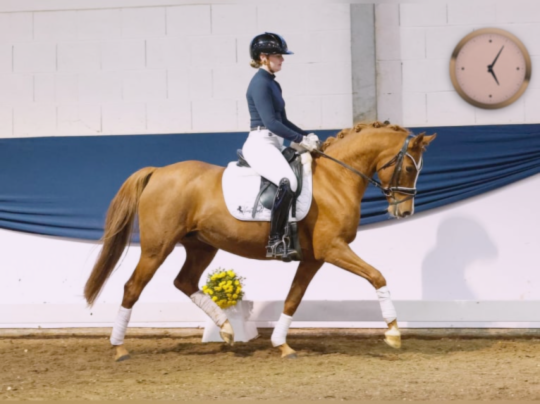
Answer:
5:05
